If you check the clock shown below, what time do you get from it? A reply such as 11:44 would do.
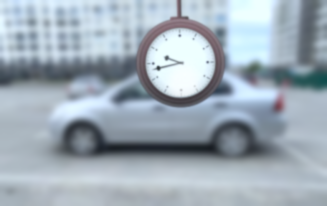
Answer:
9:43
